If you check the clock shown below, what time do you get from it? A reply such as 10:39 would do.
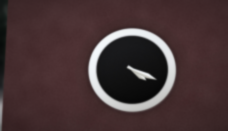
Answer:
4:19
